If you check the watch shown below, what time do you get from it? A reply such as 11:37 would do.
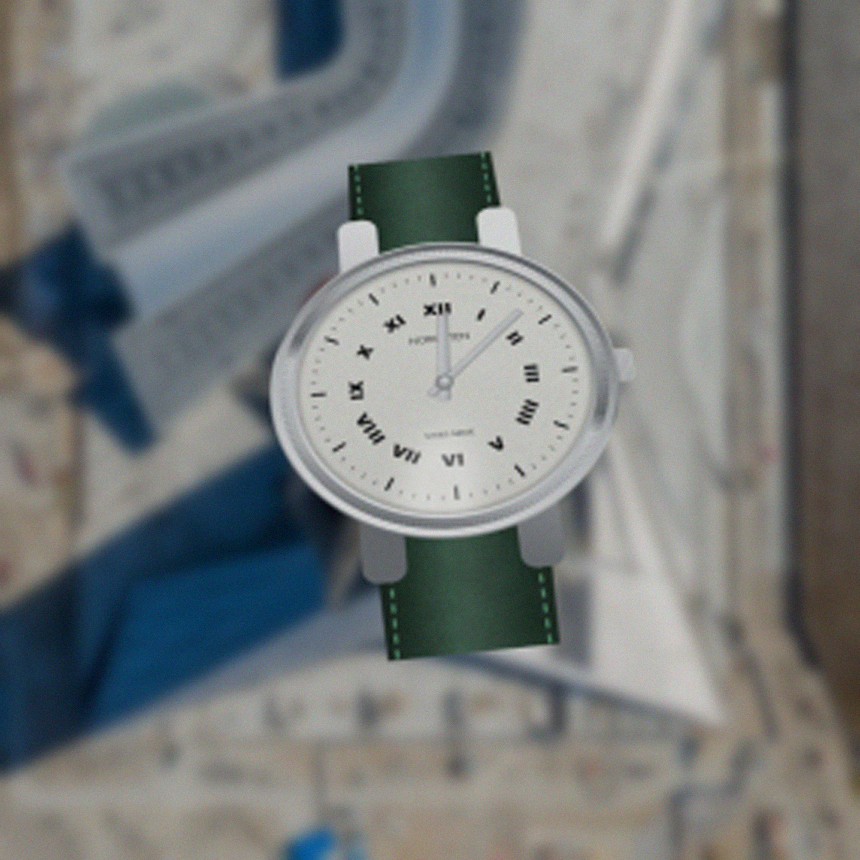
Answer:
12:08
